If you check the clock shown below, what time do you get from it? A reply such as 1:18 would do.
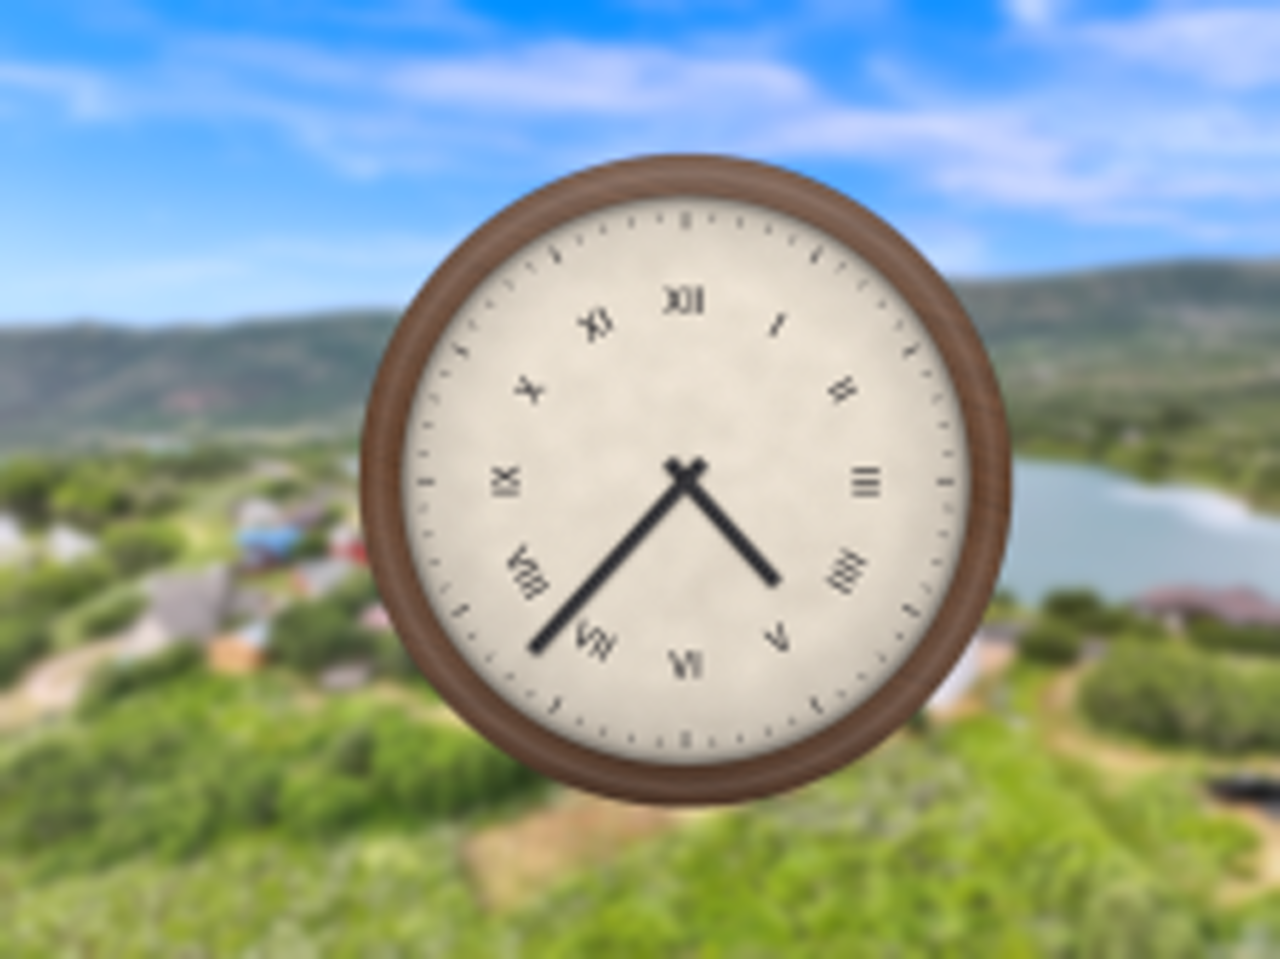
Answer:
4:37
